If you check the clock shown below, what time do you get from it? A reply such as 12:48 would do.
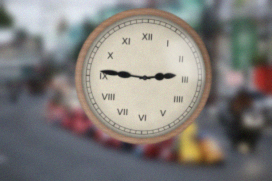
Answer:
2:46
